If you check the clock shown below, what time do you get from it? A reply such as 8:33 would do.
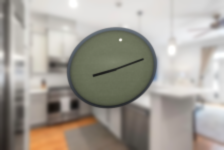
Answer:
8:10
